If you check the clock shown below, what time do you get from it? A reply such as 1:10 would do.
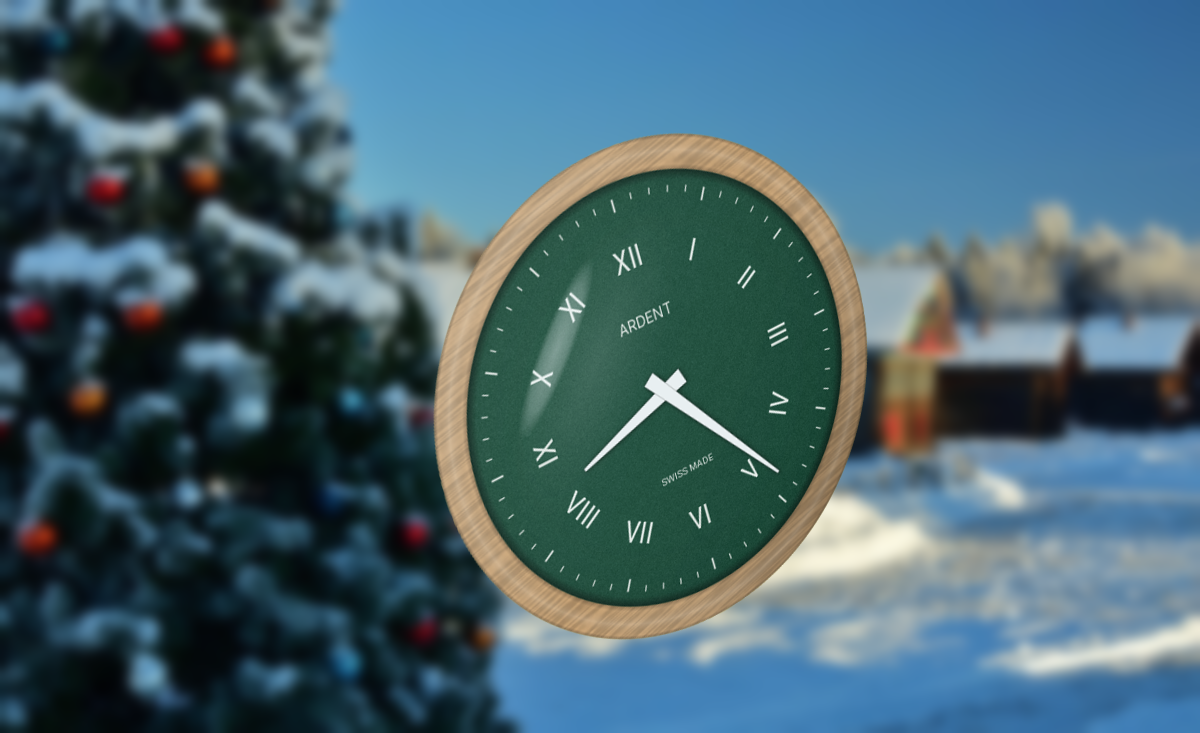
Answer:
8:24
